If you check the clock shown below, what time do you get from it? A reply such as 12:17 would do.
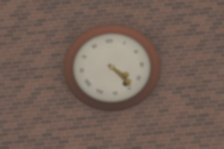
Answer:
4:24
